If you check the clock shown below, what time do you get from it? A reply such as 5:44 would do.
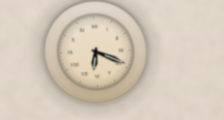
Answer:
6:19
